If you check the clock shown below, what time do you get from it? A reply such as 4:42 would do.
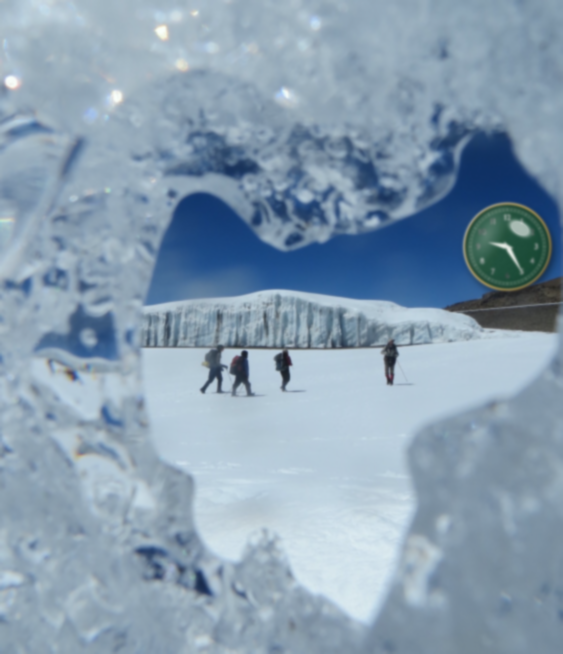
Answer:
9:25
